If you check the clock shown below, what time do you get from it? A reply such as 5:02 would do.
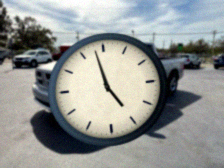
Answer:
4:58
